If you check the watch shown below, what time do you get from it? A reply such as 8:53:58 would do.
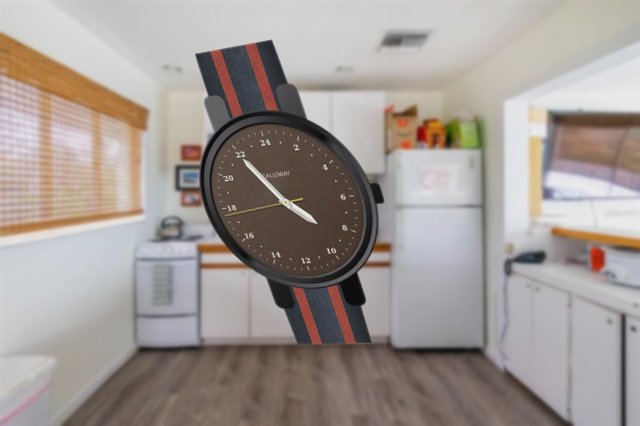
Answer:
8:54:44
